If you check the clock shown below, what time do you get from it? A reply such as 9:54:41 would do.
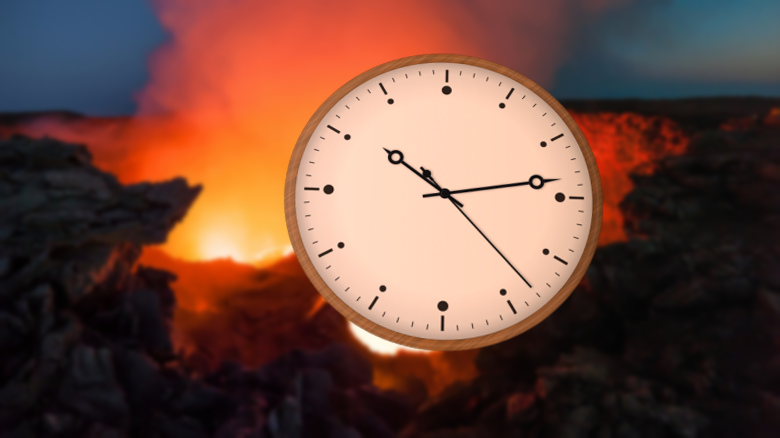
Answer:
10:13:23
